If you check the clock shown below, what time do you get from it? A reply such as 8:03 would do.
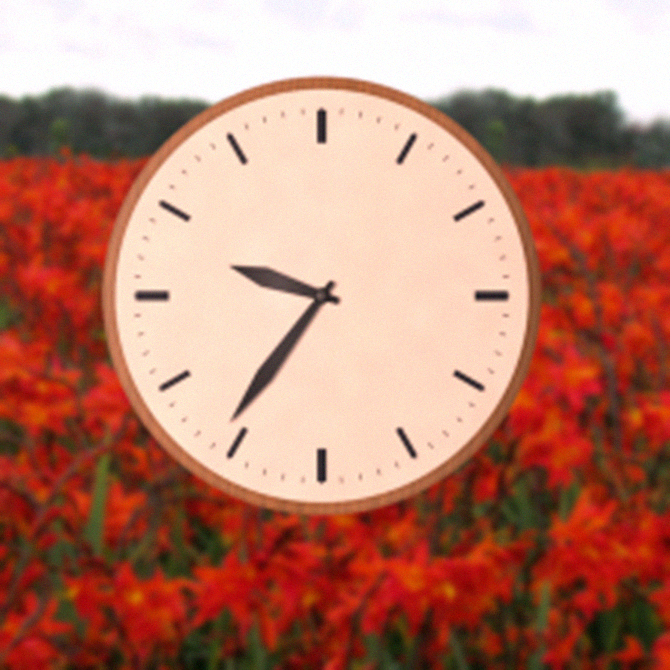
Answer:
9:36
